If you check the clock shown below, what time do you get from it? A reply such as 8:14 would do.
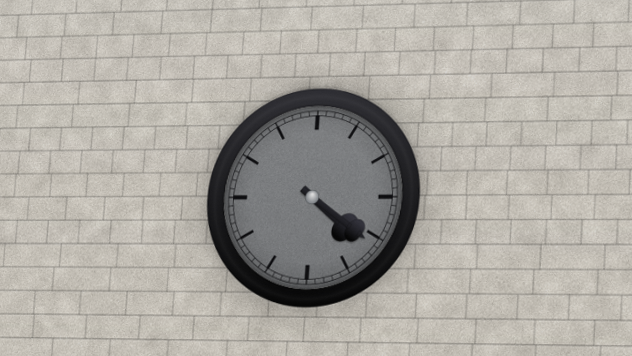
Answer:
4:21
